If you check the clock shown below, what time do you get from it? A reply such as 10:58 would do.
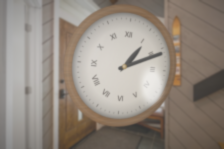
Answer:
1:11
